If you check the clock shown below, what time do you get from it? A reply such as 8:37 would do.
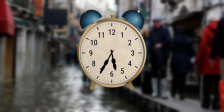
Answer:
5:35
